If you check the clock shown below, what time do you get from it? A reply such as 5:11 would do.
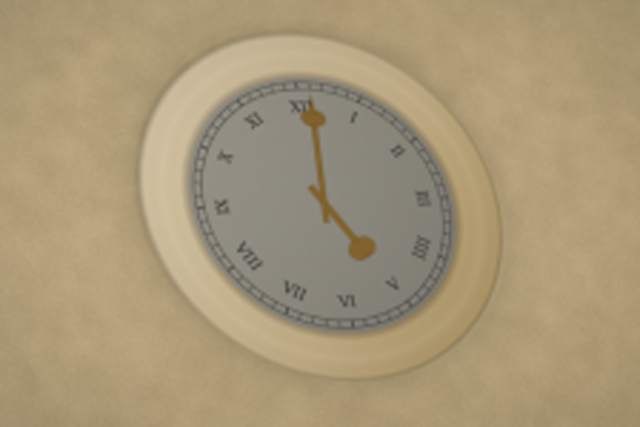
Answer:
5:01
